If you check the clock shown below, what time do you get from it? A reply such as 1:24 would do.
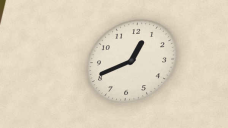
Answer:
12:41
